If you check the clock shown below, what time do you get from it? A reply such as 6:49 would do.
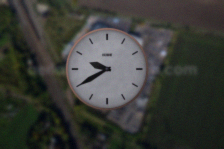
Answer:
9:40
